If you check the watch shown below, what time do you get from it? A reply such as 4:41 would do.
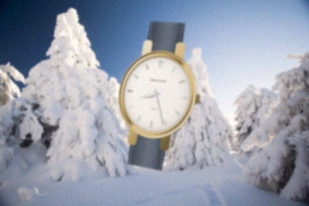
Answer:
8:26
